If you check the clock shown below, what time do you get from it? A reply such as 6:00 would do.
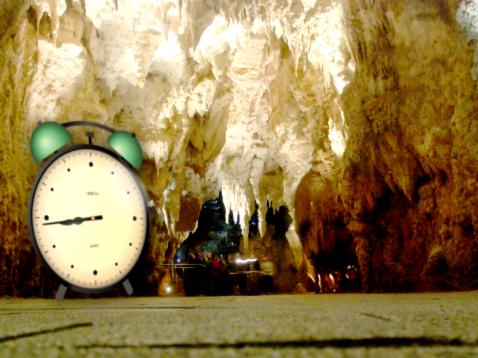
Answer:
8:44
